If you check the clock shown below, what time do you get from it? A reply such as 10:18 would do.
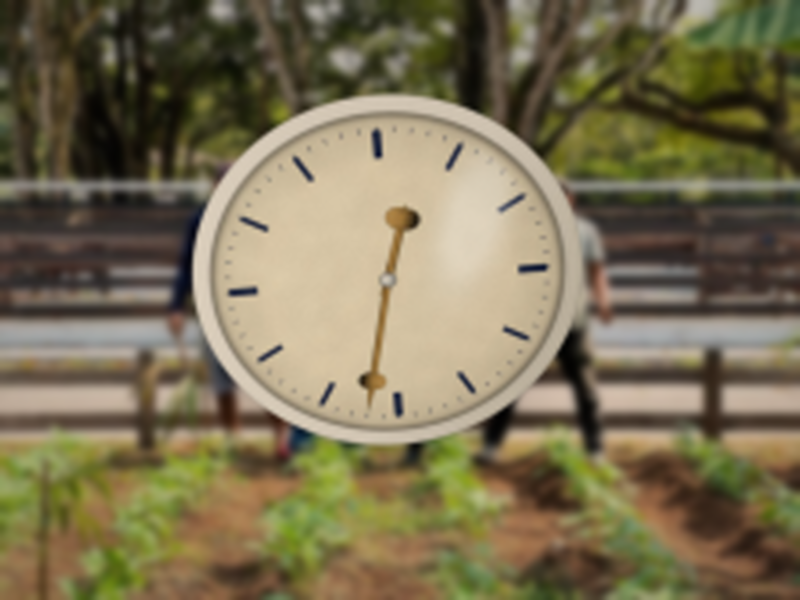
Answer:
12:32
